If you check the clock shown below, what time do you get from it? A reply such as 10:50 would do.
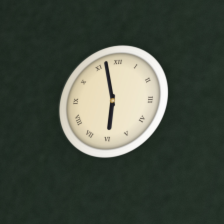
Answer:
5:57
